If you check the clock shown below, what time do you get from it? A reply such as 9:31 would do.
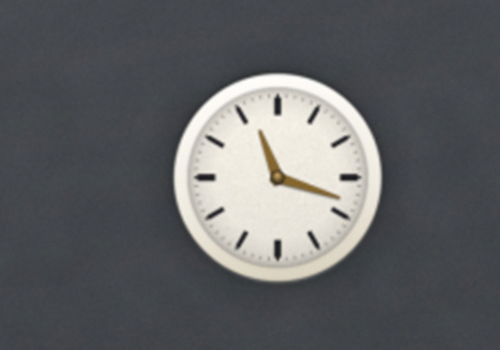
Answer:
11:18
